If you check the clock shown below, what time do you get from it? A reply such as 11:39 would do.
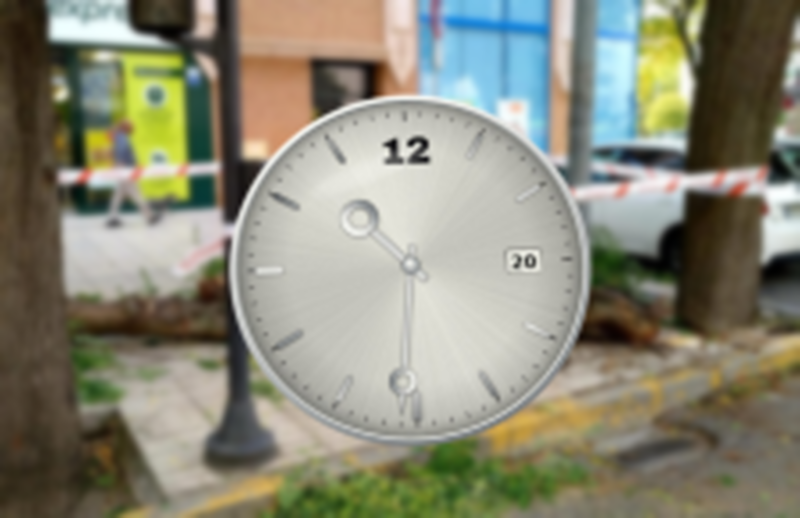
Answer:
10:31
